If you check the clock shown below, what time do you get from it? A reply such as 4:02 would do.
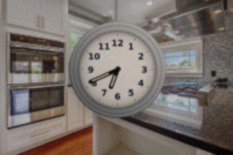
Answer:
6:41
